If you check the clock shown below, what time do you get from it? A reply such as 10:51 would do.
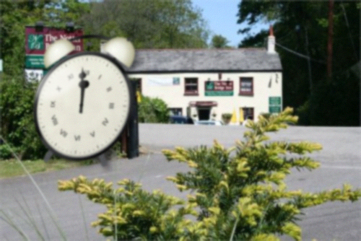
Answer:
11:59
